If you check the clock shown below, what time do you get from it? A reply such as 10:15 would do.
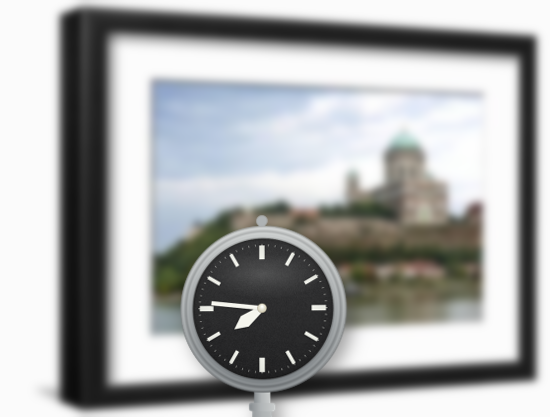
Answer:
7:46
